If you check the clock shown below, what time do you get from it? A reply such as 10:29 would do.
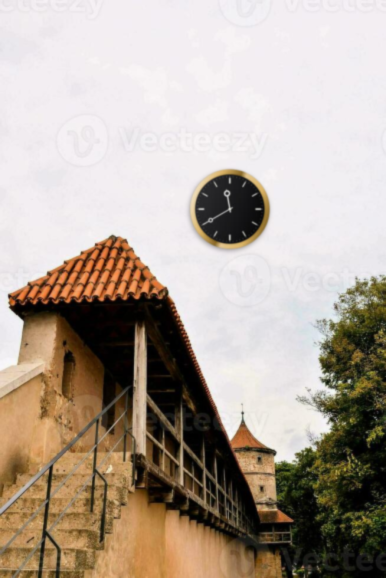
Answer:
11:40
